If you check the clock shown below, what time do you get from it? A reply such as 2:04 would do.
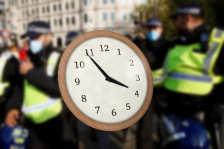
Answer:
3:54
